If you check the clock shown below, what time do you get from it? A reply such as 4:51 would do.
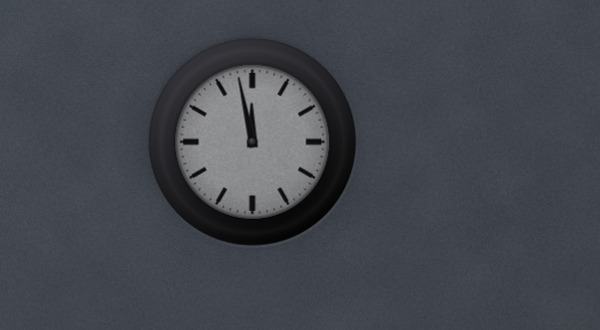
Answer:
11:58
